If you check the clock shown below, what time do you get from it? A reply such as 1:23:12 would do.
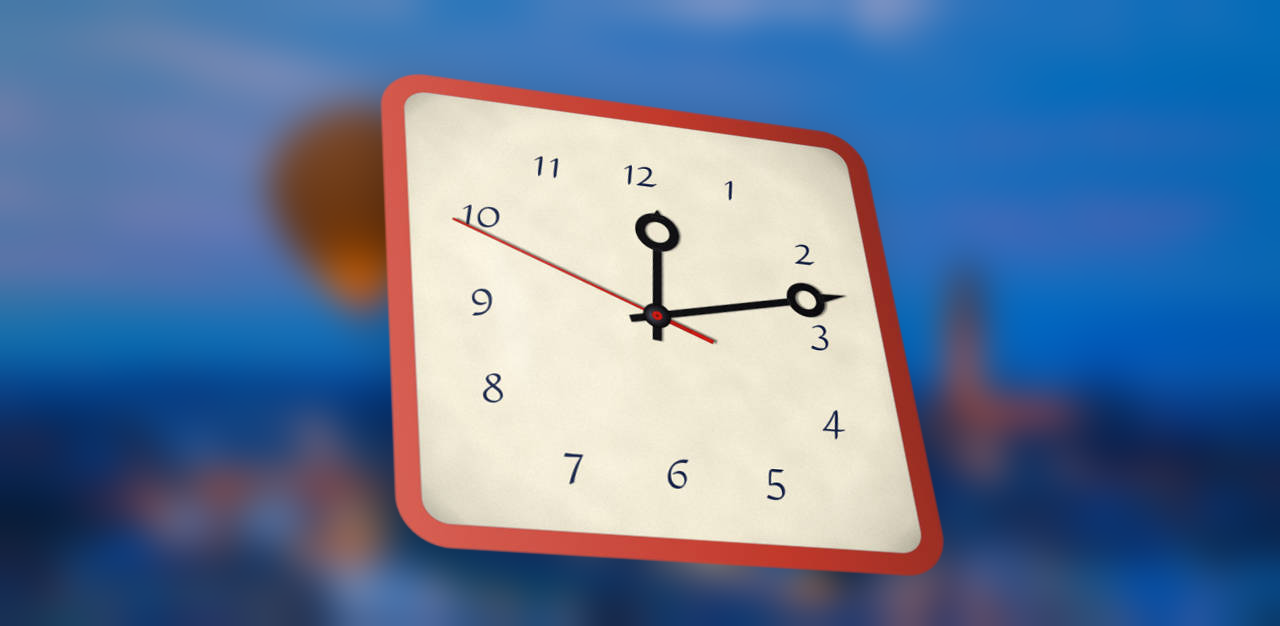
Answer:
12:12:49
